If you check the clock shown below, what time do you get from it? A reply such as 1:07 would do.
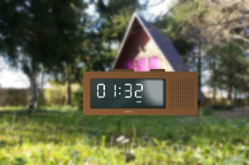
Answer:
1:32
